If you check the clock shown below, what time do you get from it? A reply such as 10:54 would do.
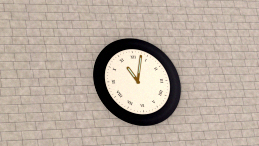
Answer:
11:03
